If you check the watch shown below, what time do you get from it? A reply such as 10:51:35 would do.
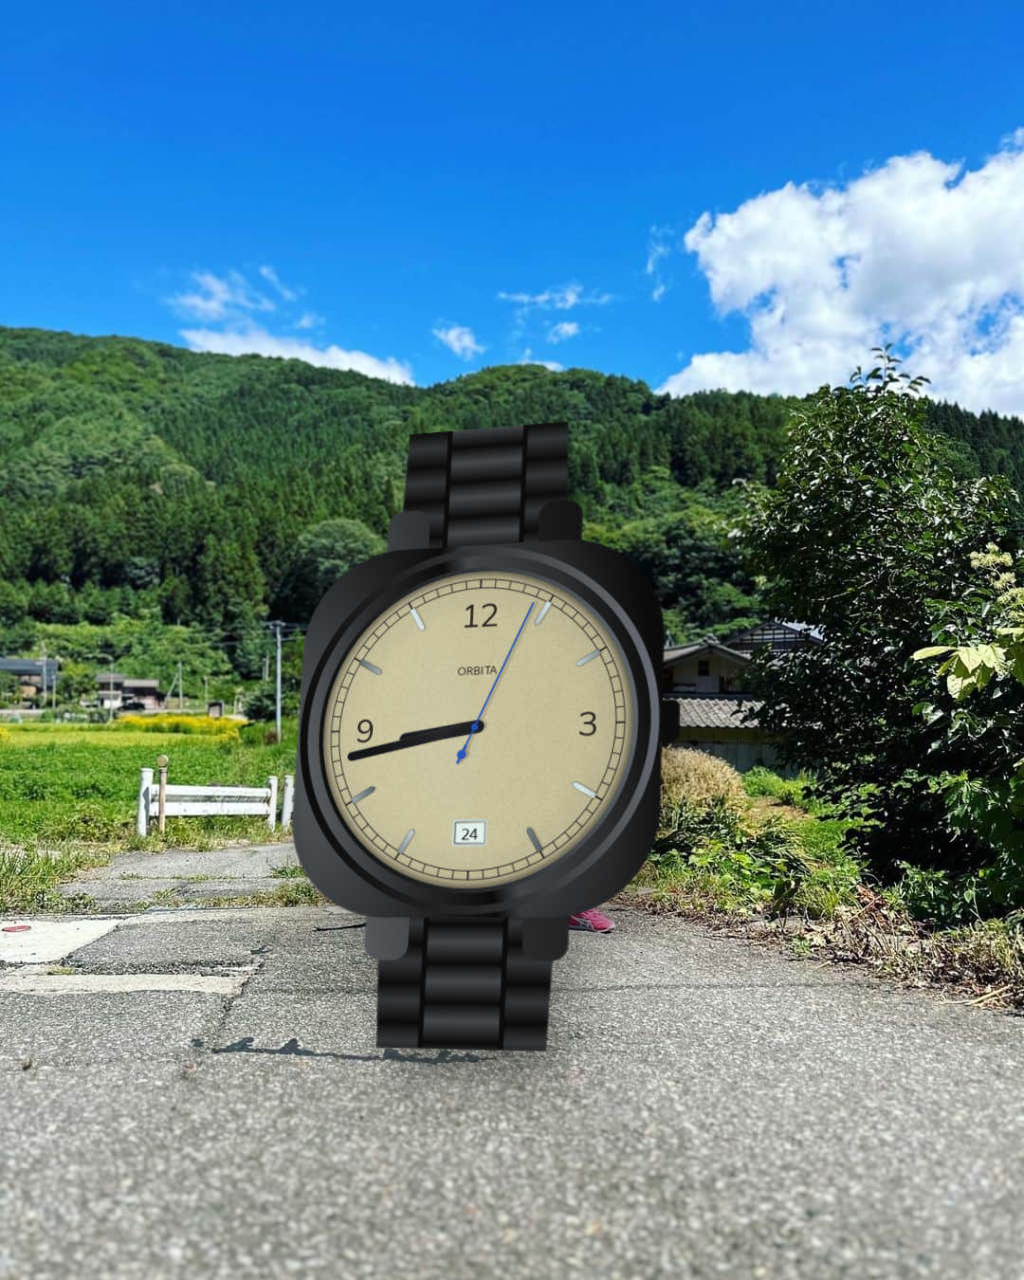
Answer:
8:43:04
